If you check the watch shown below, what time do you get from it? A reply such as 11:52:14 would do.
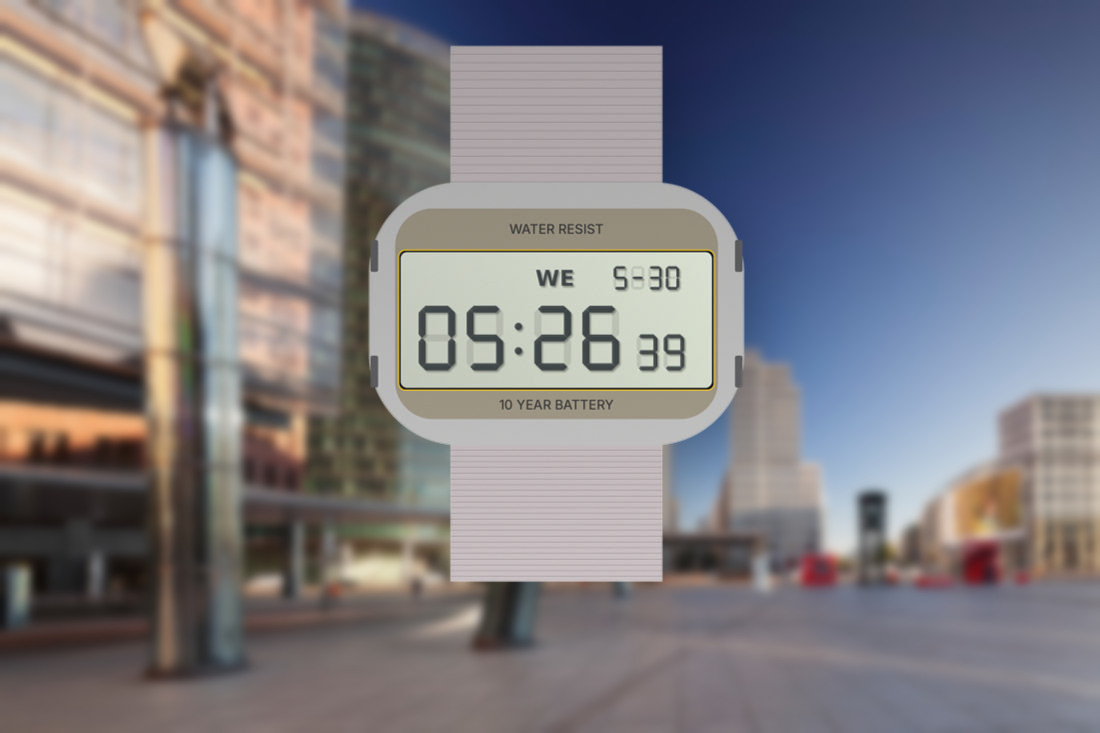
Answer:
5:26:39
